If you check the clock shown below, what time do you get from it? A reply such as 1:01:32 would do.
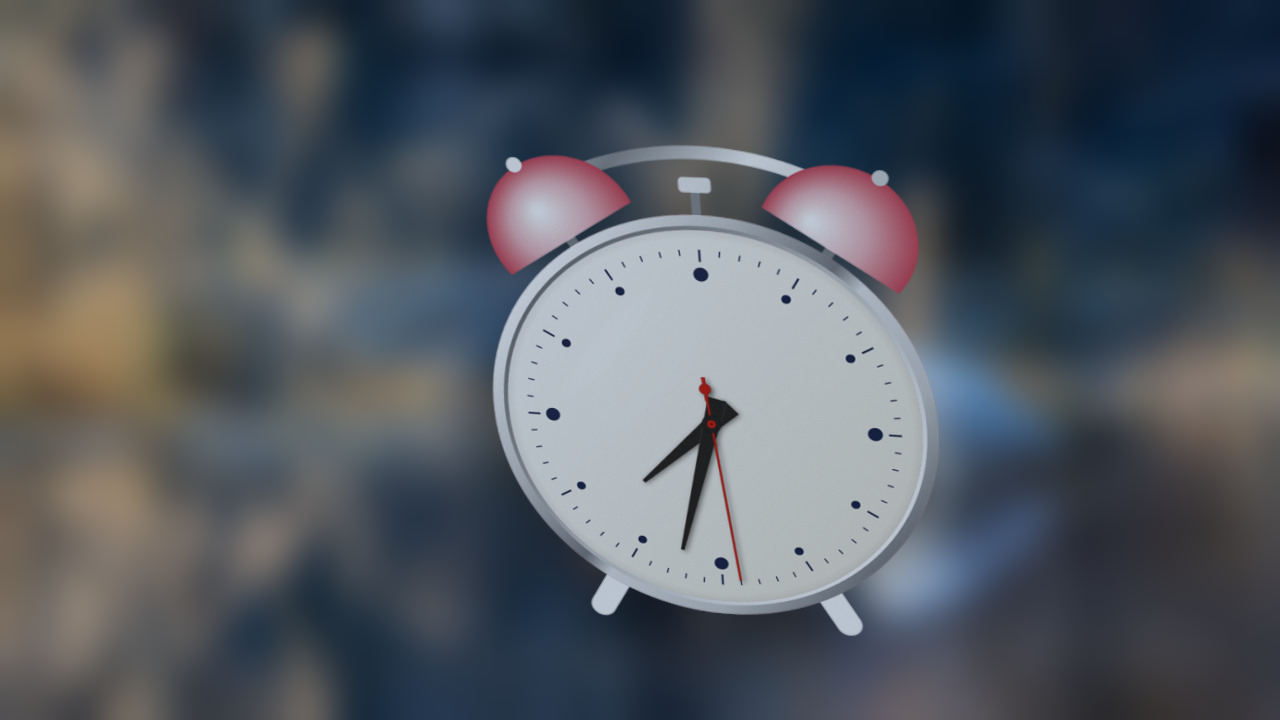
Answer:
7:32:29
